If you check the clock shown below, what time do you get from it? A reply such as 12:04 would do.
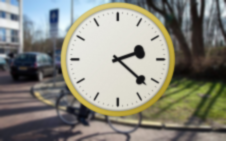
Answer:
2:22
